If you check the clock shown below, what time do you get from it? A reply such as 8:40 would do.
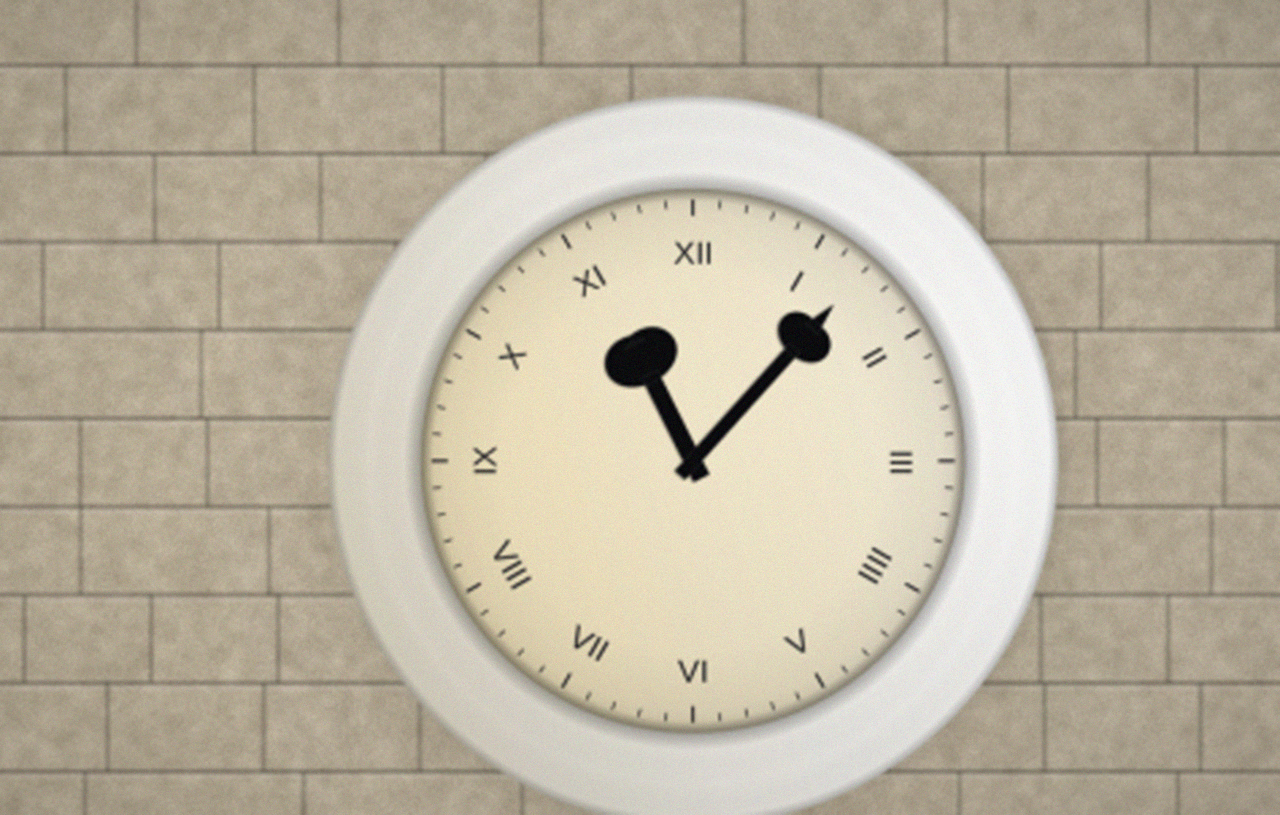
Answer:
11:07
